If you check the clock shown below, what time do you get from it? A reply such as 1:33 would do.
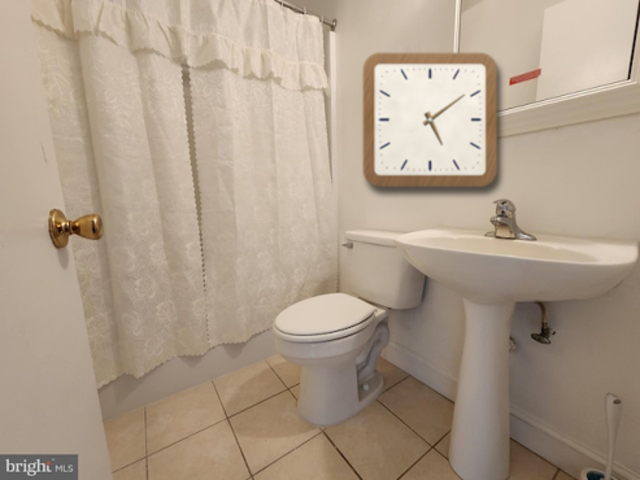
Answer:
5:09
